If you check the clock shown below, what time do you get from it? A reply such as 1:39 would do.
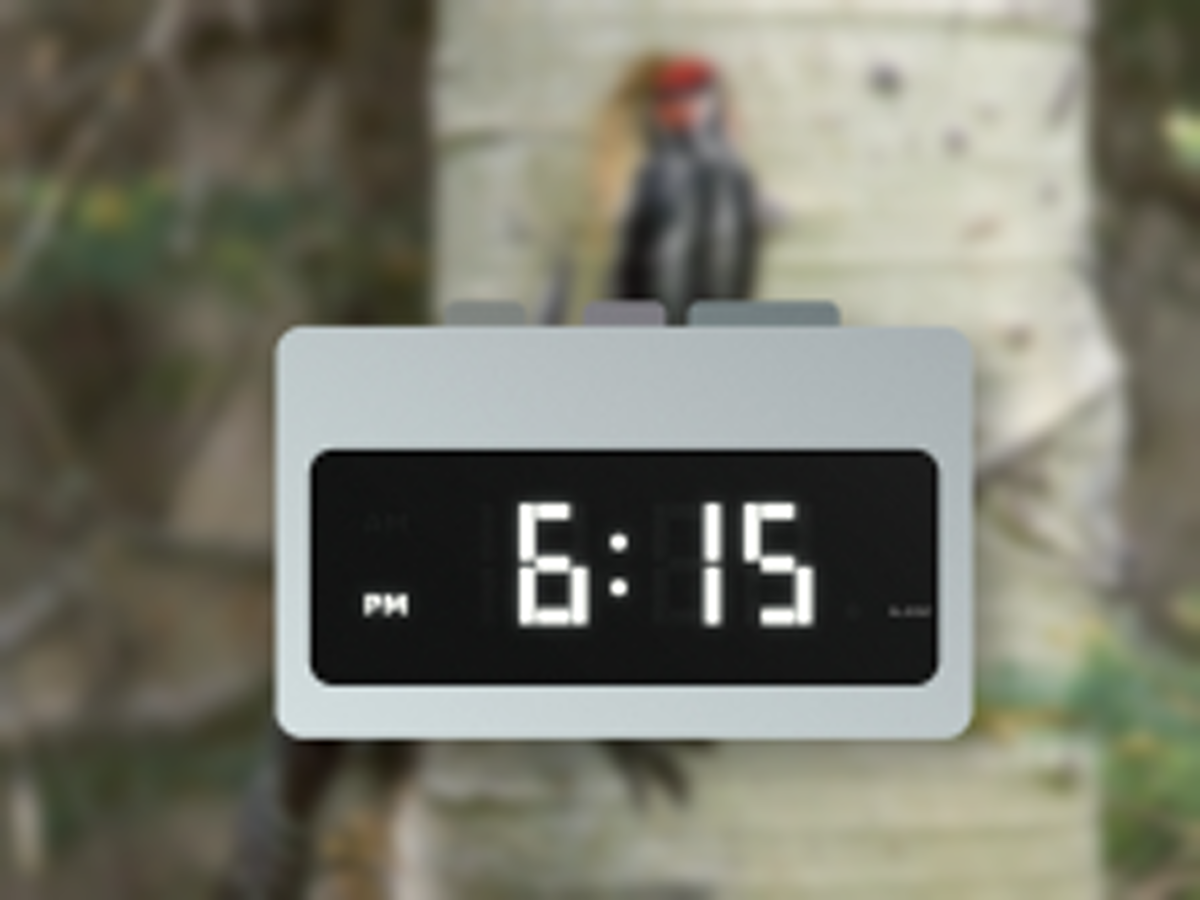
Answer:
6:15
